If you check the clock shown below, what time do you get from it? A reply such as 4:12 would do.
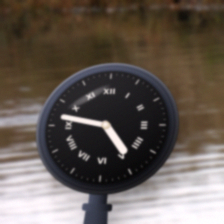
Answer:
4:47
